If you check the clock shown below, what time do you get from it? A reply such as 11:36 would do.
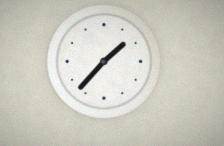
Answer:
1:37
